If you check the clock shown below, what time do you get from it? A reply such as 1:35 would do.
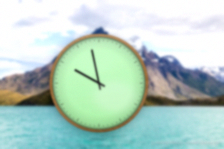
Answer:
9:58
